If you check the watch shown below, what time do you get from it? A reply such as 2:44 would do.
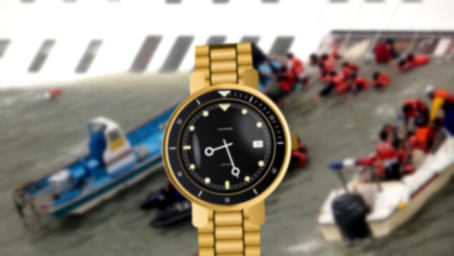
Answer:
8:27
